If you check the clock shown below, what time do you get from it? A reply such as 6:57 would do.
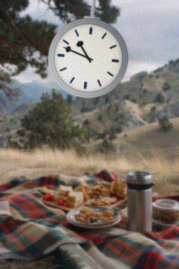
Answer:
10:48
